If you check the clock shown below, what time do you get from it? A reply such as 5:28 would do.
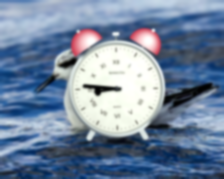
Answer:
8:46
